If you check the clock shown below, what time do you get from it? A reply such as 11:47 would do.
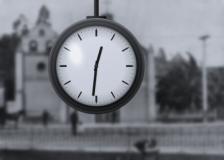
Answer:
12:31
